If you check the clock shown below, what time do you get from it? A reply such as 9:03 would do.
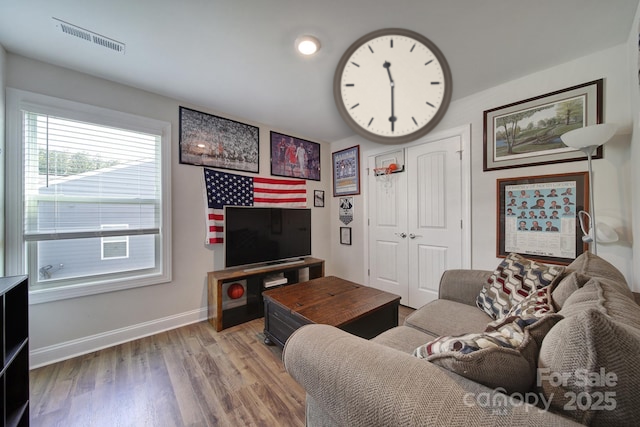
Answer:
11:30
